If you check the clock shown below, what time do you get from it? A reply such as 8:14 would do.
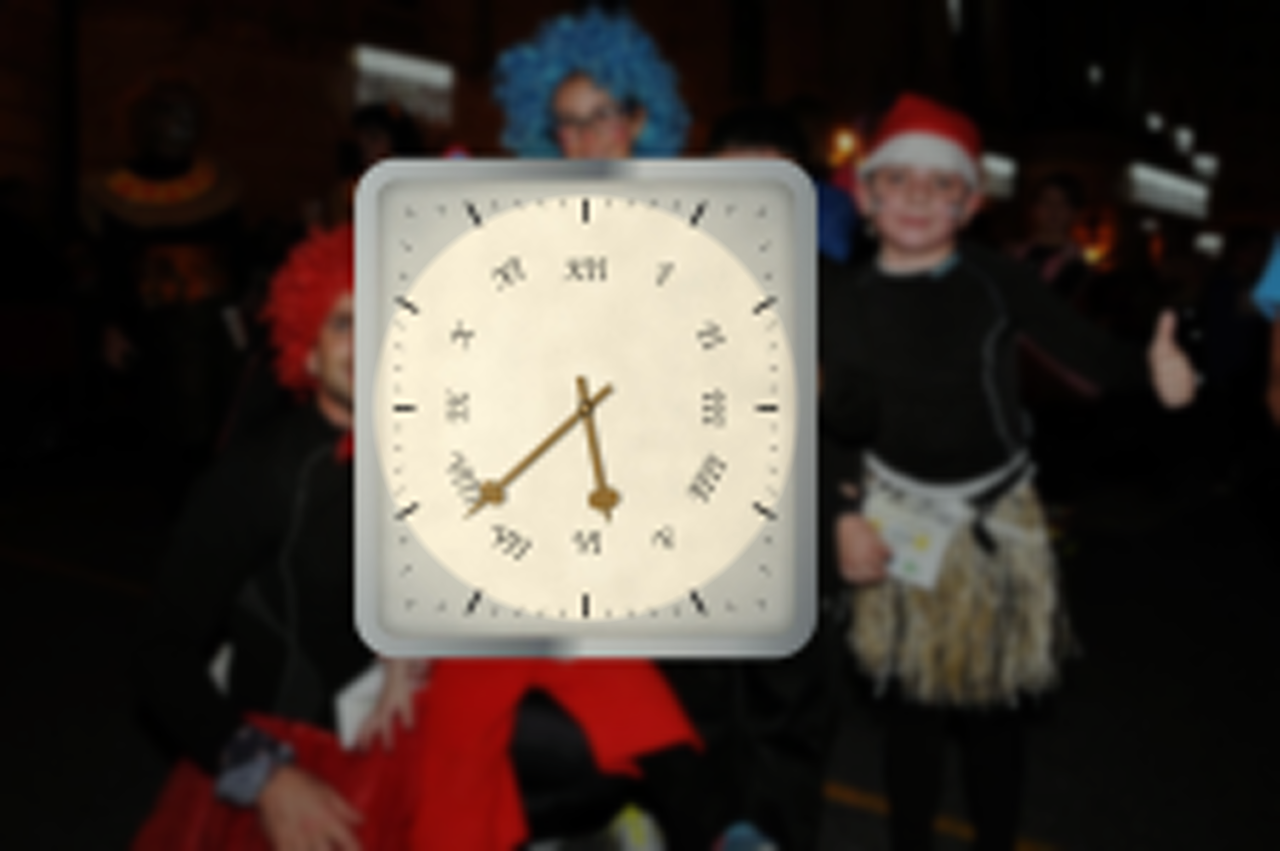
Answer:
5:38
